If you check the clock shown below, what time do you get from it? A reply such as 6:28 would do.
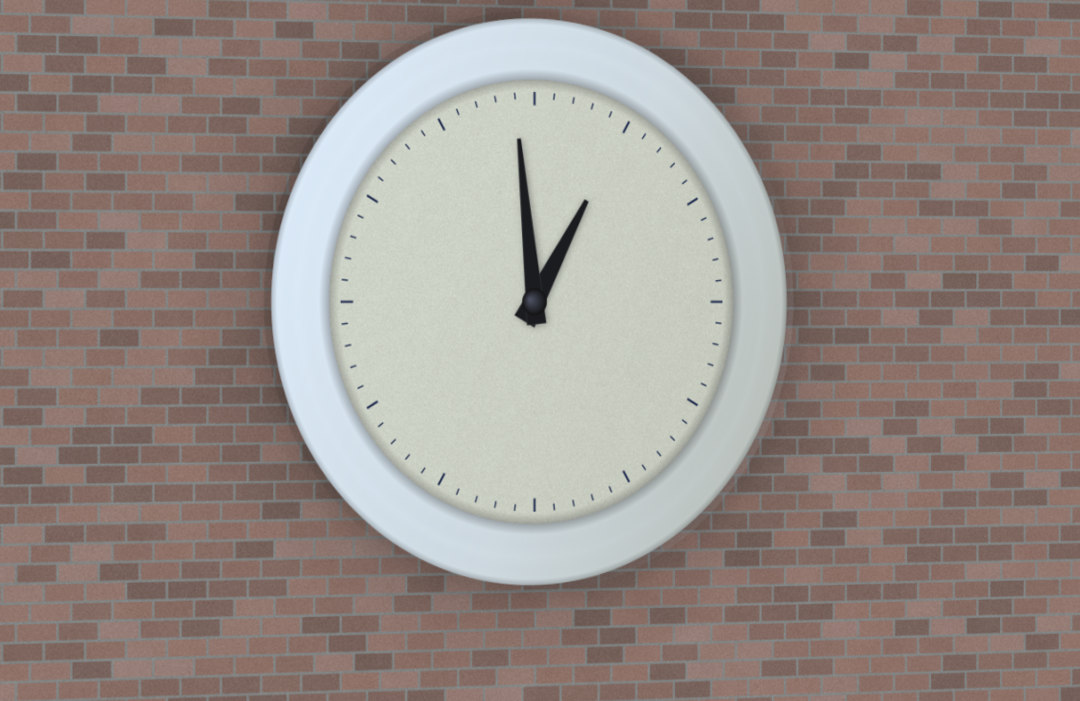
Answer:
12:59
